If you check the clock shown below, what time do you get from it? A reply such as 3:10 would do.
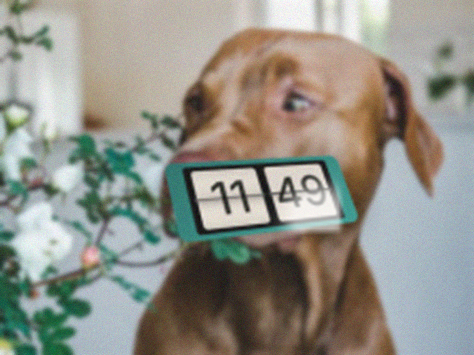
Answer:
11:49
